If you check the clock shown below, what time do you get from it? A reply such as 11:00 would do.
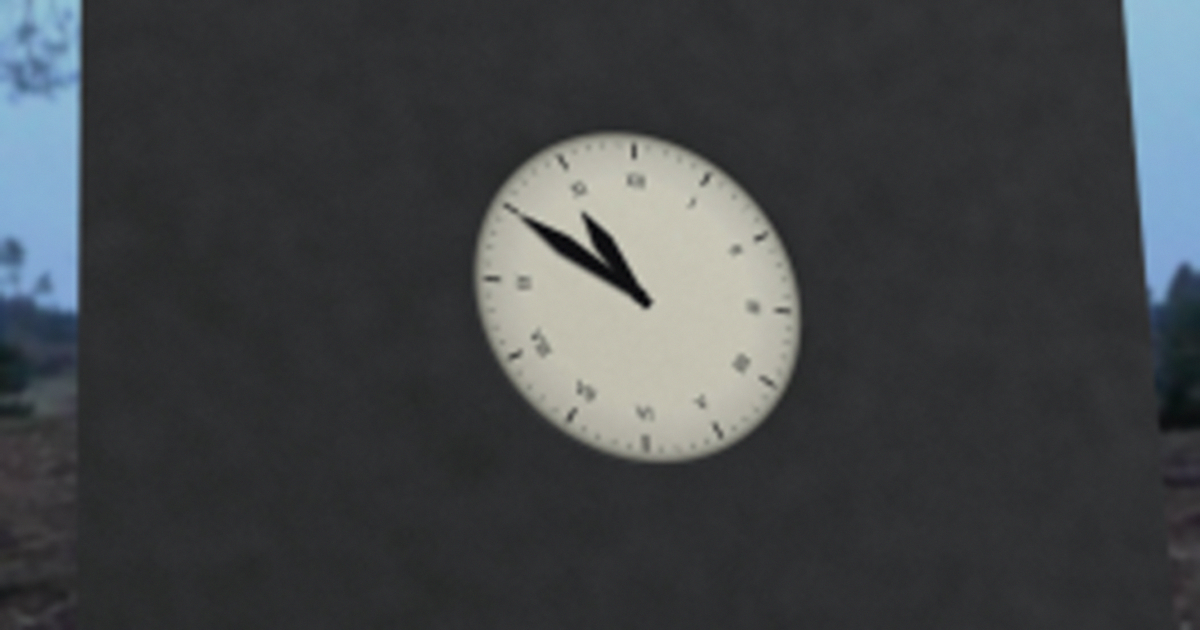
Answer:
10:50
